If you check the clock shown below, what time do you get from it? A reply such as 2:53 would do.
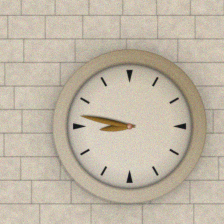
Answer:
8:47
